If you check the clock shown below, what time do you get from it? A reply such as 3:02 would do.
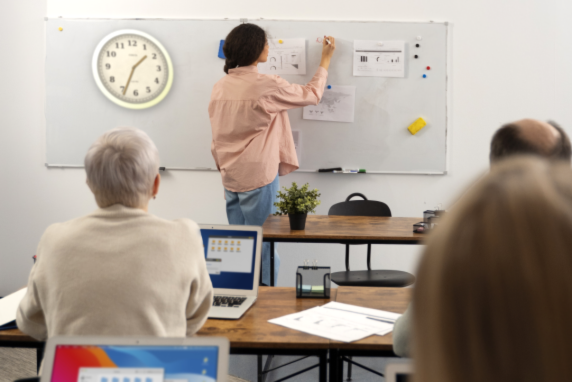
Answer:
1:34
